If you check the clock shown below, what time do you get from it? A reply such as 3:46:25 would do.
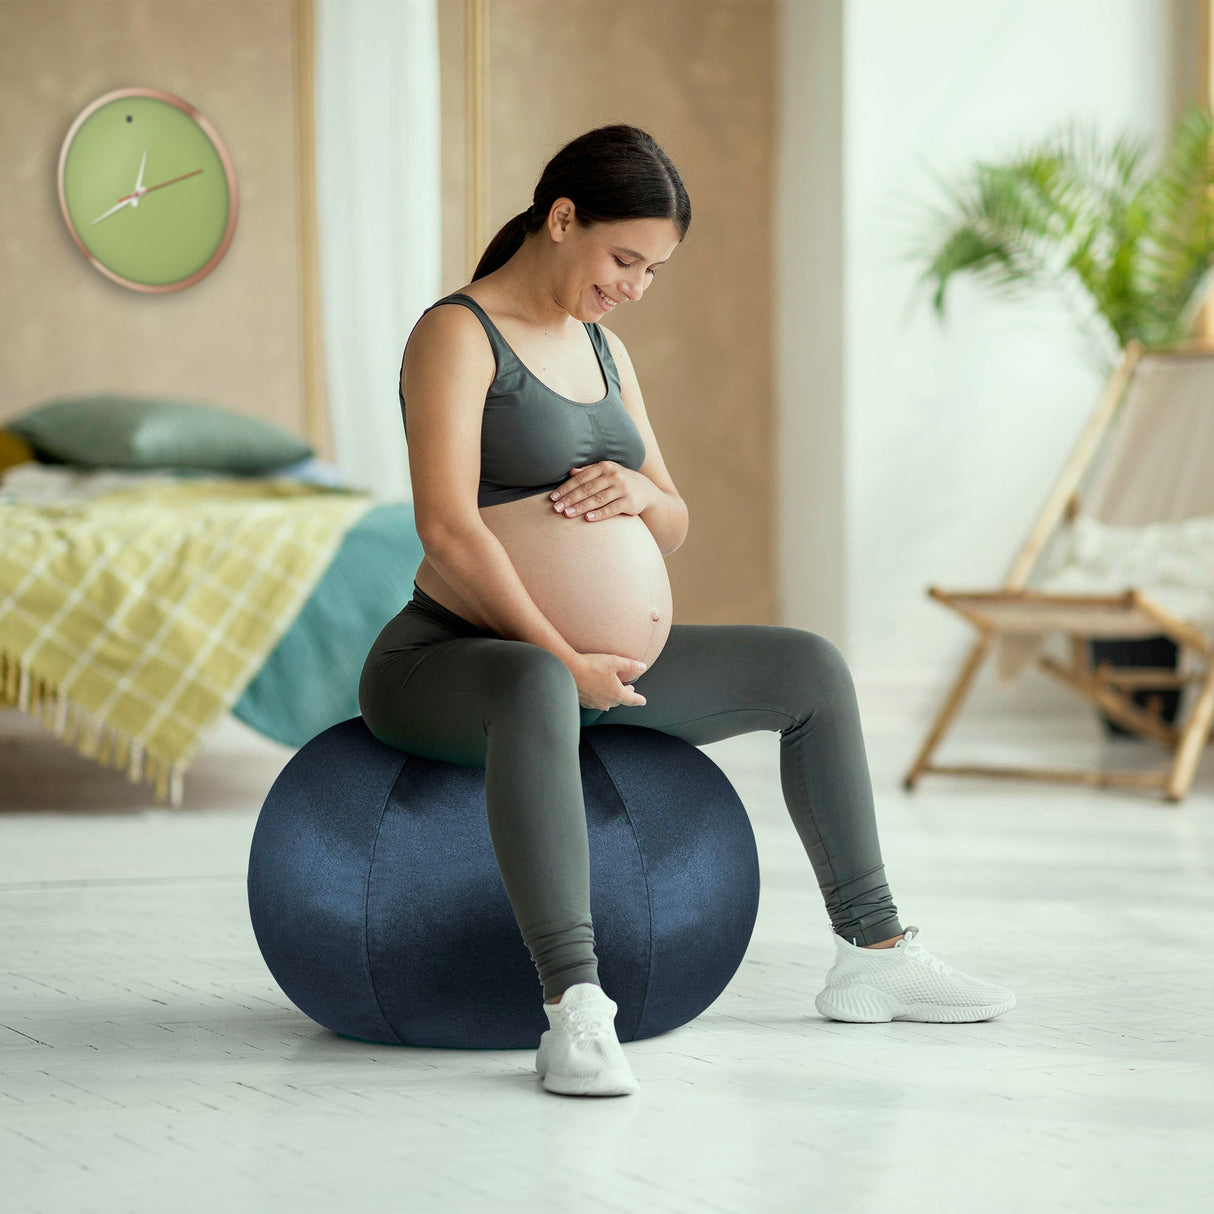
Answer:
12:40:12
